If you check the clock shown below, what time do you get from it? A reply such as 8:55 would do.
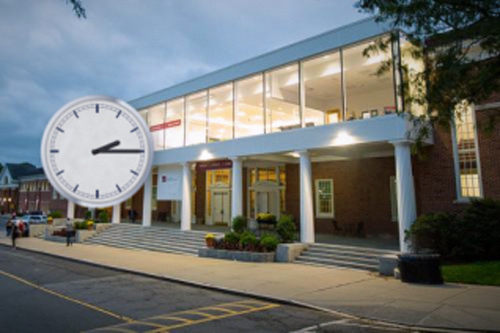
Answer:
2:15
